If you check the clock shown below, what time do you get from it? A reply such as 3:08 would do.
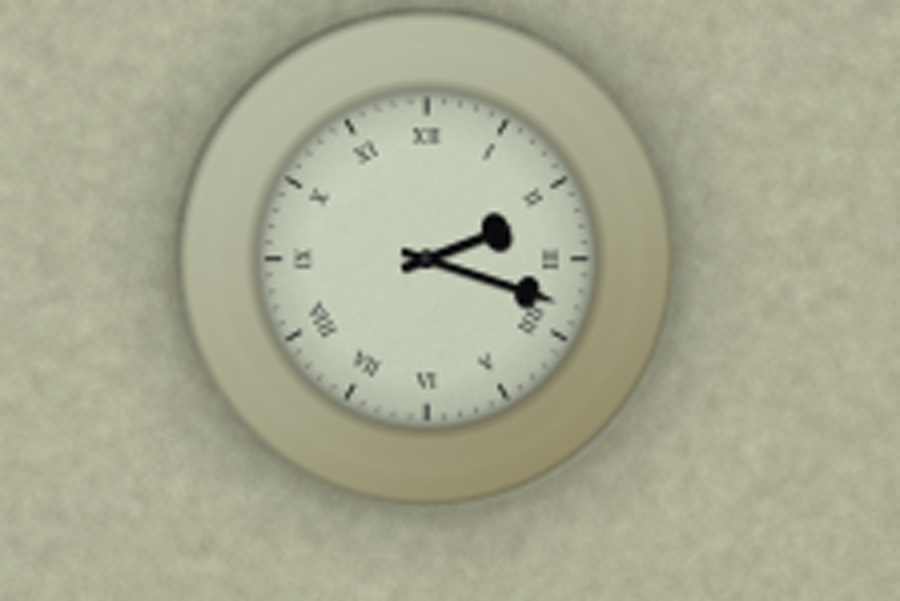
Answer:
2:18
